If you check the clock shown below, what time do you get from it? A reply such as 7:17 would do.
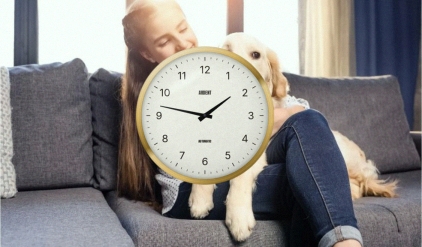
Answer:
1:47
